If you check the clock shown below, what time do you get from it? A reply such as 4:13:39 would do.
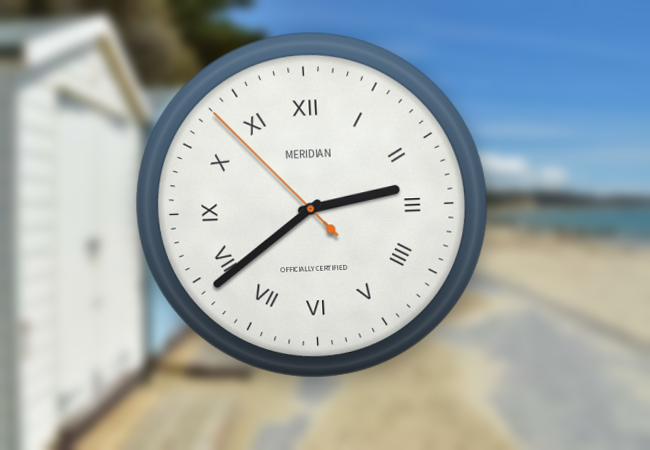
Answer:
2:38:53
